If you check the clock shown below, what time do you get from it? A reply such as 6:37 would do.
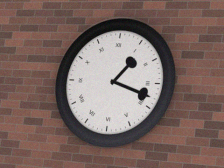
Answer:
1:18
